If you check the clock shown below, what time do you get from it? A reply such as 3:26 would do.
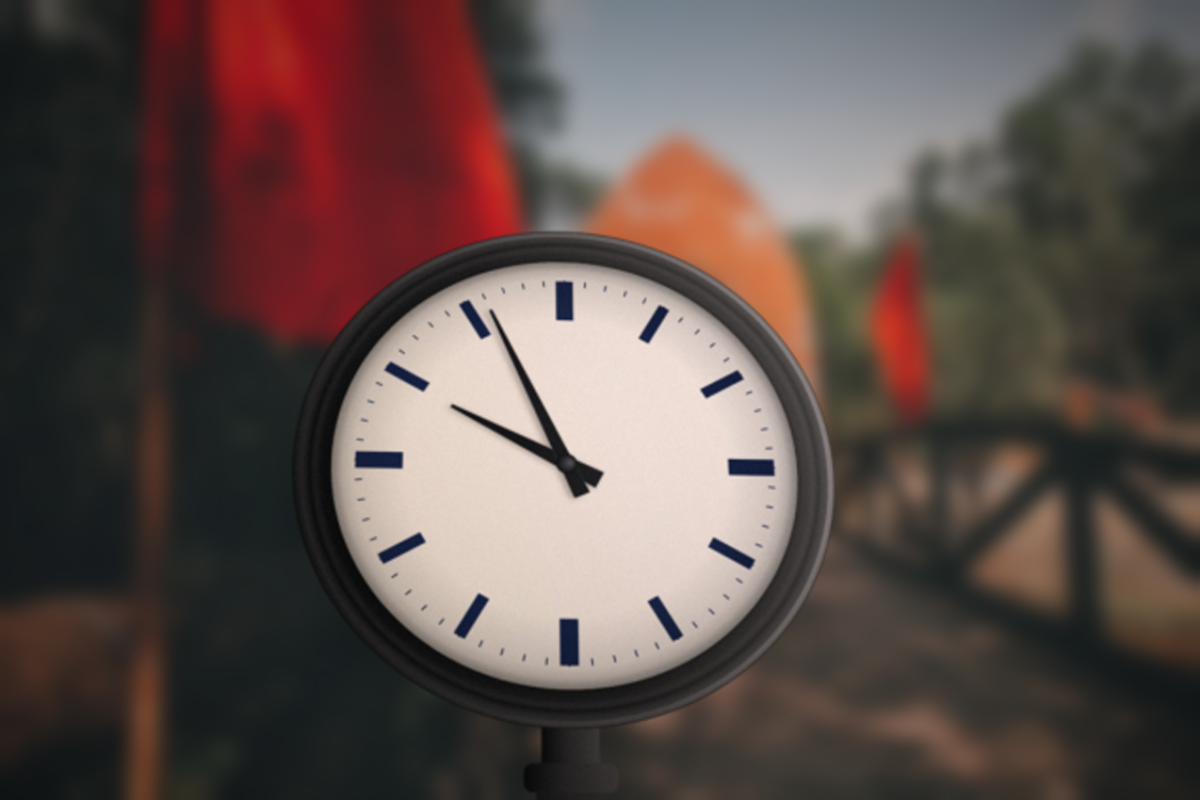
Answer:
9:56
